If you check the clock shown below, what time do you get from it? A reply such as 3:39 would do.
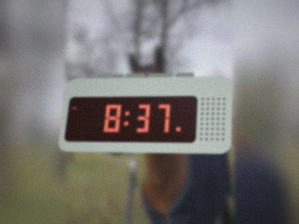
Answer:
8:37
